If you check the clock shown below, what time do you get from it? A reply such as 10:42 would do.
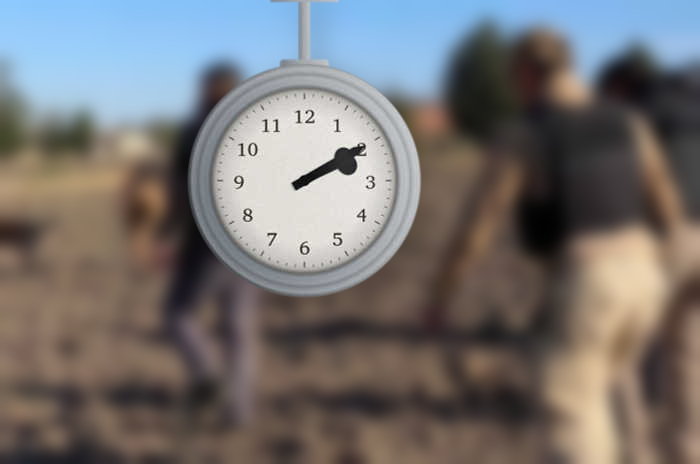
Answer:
2:10
